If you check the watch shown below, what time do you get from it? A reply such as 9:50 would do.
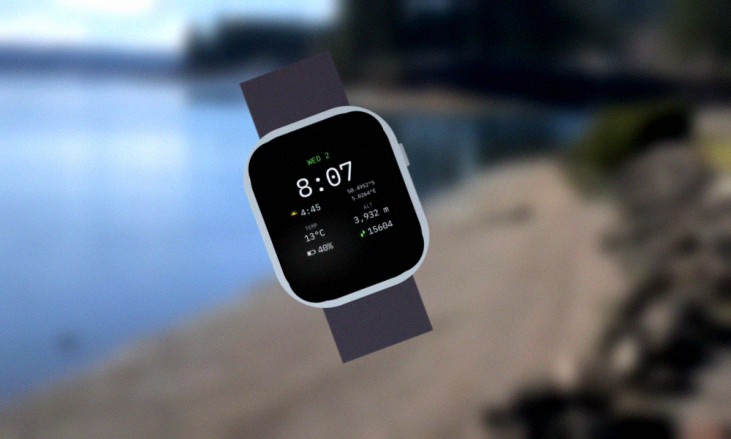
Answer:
8:07
